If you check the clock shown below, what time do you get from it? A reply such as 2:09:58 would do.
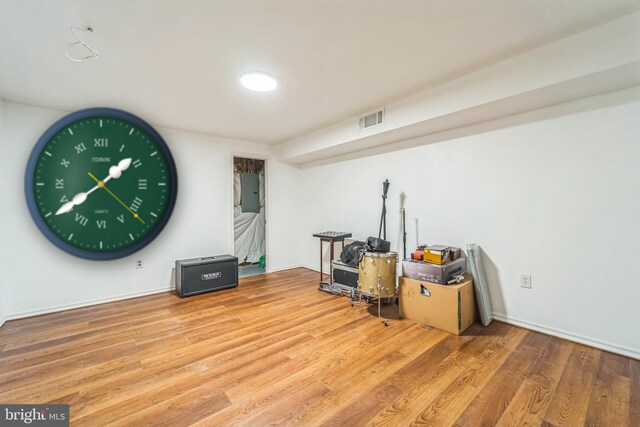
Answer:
1:39:22
